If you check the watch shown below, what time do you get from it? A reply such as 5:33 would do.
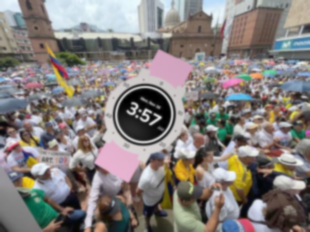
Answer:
3:57
